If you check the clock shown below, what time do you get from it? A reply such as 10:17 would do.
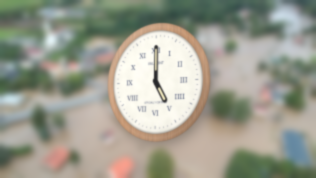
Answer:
5:00
